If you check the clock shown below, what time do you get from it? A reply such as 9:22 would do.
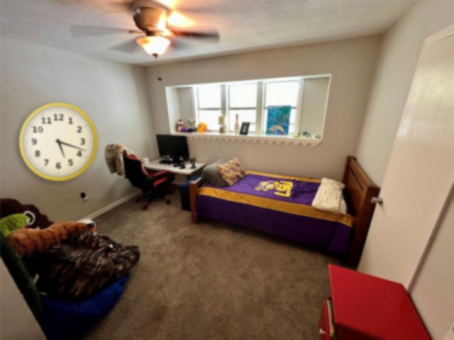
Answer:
5:18
